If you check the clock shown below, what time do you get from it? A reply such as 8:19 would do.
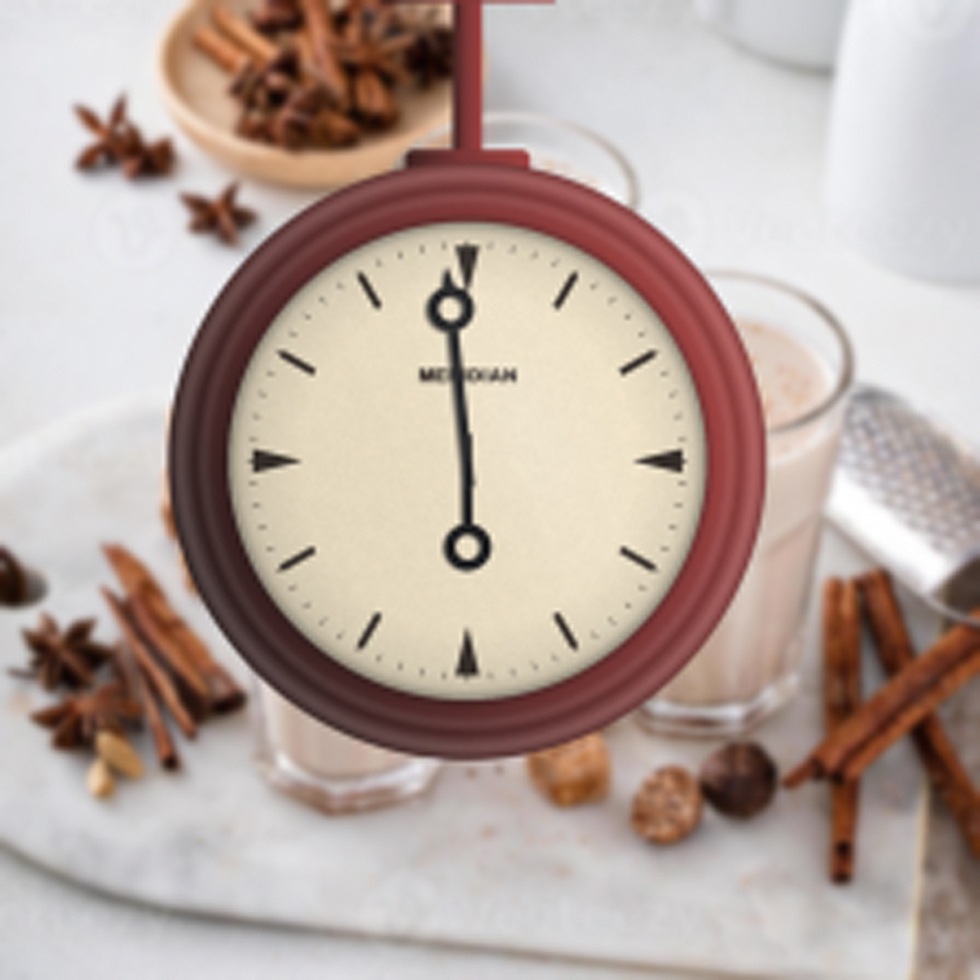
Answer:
5:59
